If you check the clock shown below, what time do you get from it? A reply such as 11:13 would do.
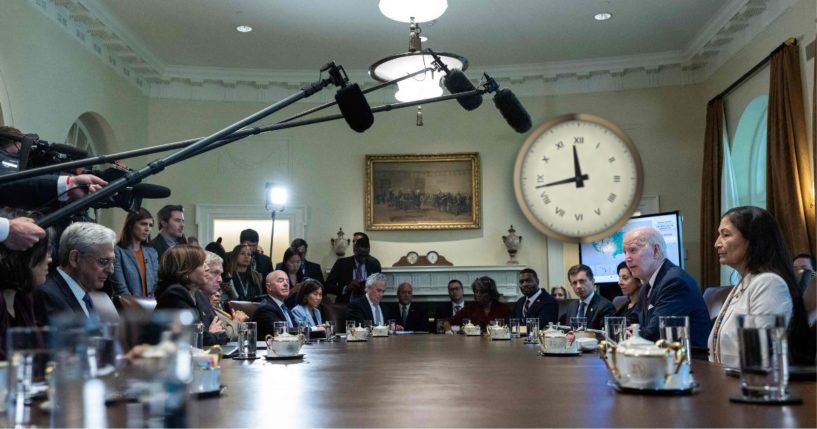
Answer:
11:43
